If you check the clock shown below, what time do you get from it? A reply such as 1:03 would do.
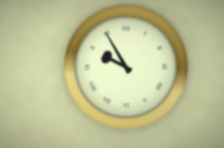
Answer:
9:55
